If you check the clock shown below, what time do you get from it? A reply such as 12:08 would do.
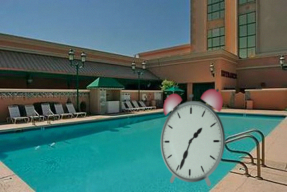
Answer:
1:34
